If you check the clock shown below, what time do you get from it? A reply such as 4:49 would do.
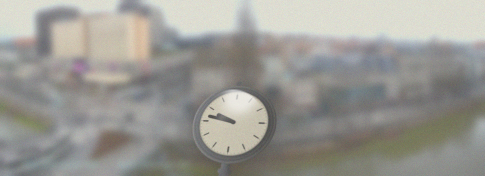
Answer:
9:47
